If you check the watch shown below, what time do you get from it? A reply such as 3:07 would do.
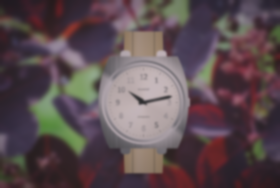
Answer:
10:13
